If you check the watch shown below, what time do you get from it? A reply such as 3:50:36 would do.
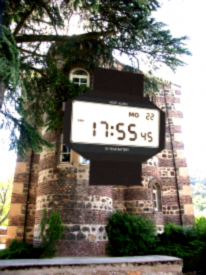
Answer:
17:55:45
